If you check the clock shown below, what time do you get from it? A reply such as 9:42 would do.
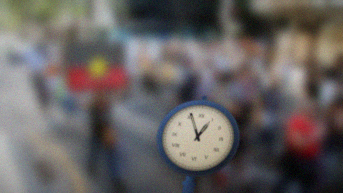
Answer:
12:56
